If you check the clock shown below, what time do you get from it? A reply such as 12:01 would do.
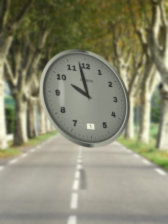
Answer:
9:58
